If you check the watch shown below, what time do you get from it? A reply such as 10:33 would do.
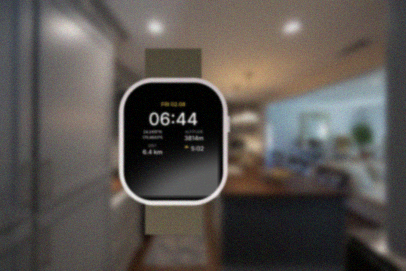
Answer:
6:44
